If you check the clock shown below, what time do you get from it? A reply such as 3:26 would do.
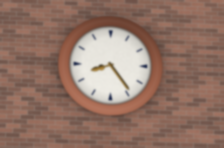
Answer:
8:24
